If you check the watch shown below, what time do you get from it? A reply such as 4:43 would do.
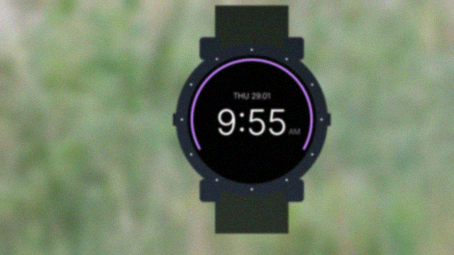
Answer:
9:55
